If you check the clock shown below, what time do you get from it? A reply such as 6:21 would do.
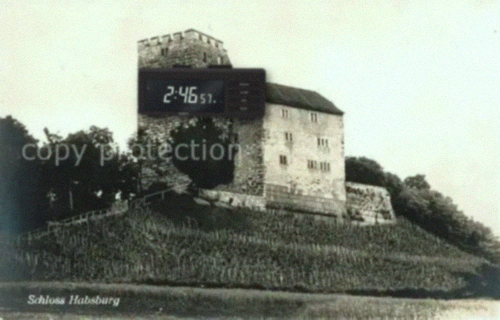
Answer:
2:46
